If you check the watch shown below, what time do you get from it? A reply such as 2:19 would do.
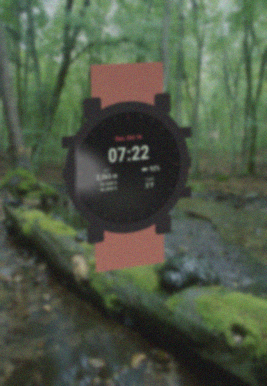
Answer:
7:22
